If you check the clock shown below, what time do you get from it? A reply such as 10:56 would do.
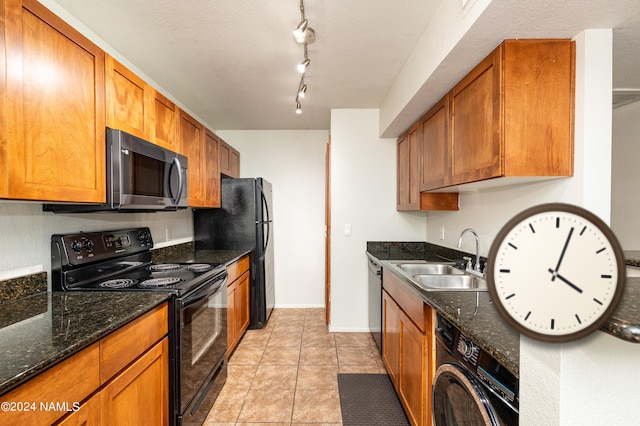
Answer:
4:03
